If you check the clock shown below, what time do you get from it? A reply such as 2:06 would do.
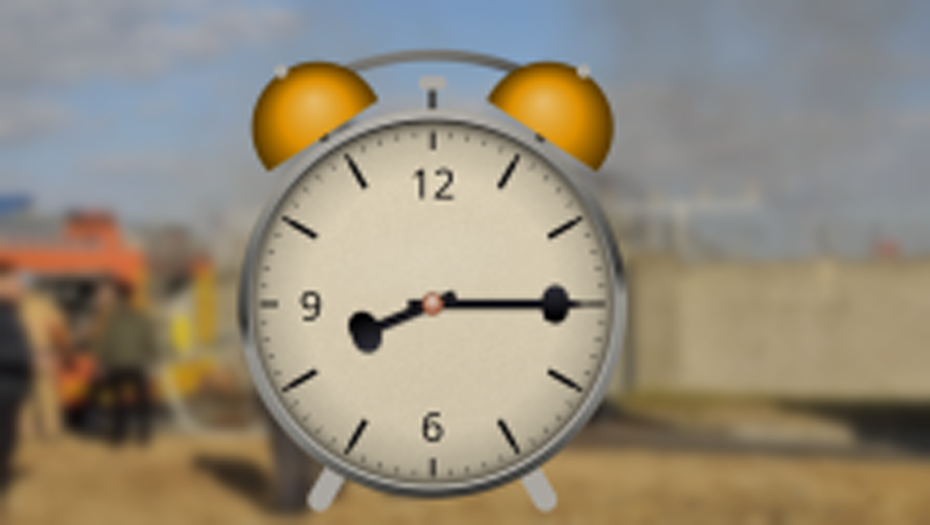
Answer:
8:15
